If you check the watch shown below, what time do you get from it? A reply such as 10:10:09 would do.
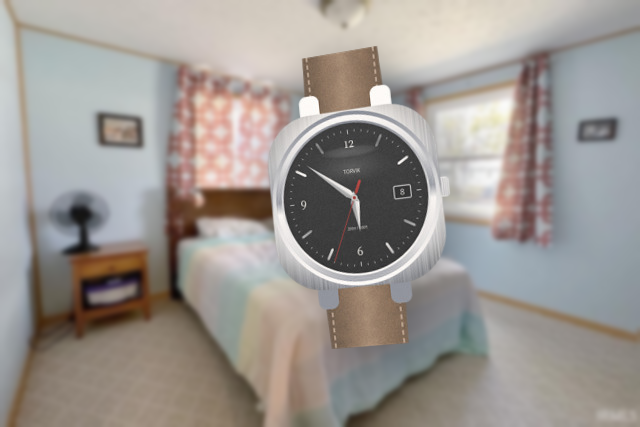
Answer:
5:51:34
